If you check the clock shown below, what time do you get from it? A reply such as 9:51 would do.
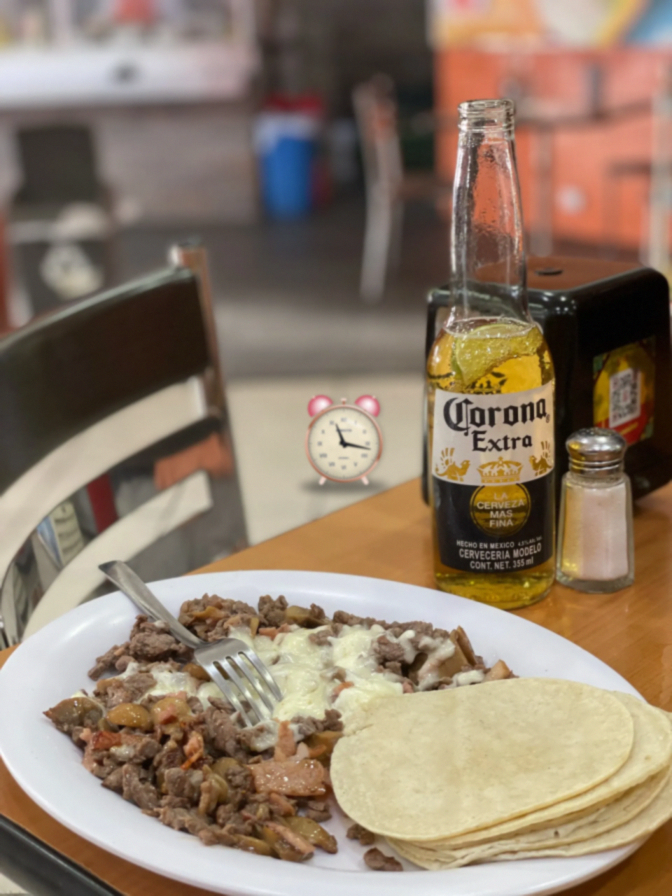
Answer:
11:17
